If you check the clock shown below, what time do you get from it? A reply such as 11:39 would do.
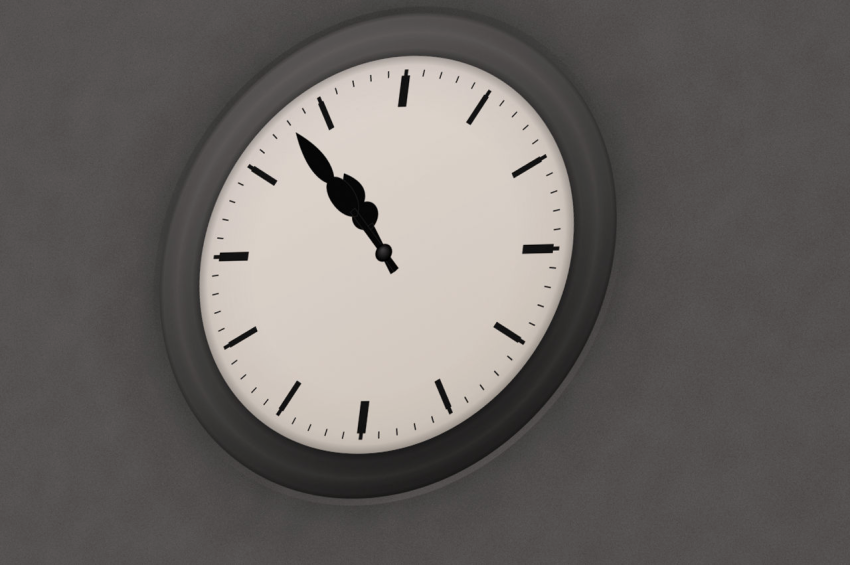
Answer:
10:53
